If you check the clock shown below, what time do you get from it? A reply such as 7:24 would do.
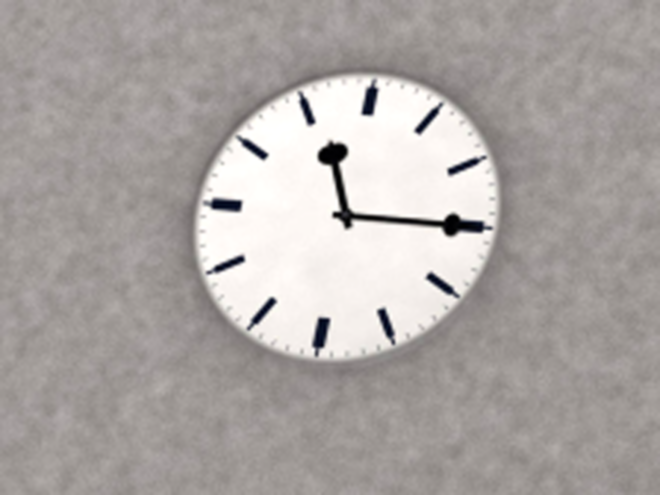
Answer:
11:15
